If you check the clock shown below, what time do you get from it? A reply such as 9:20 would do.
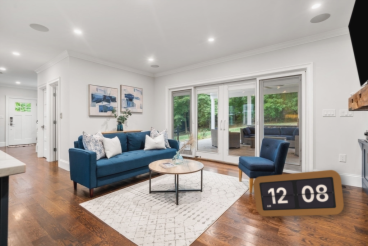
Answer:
12:08
